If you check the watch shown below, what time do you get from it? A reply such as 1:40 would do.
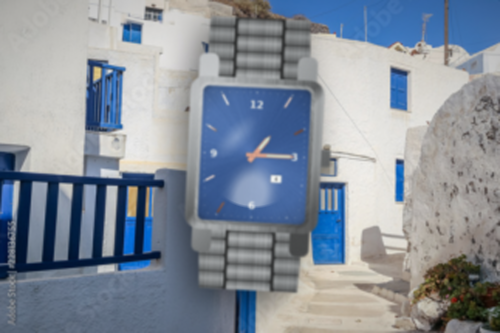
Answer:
1:15
